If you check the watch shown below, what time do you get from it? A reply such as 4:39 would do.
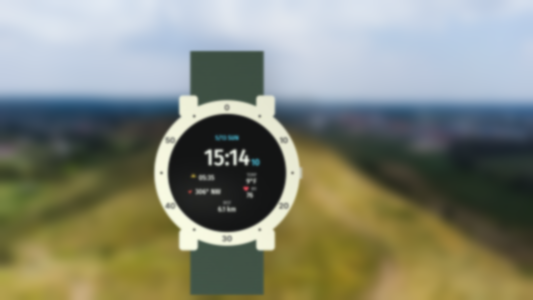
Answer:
15:14
